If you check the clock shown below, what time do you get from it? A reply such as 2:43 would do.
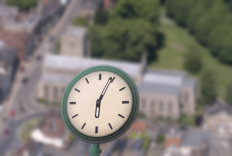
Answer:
6:04
